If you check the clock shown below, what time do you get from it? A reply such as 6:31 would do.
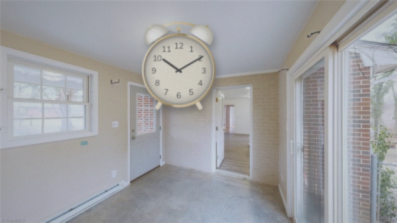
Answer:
10:10
